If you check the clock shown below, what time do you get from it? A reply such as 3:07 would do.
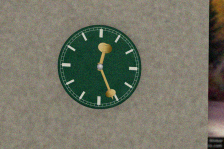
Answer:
12:26
